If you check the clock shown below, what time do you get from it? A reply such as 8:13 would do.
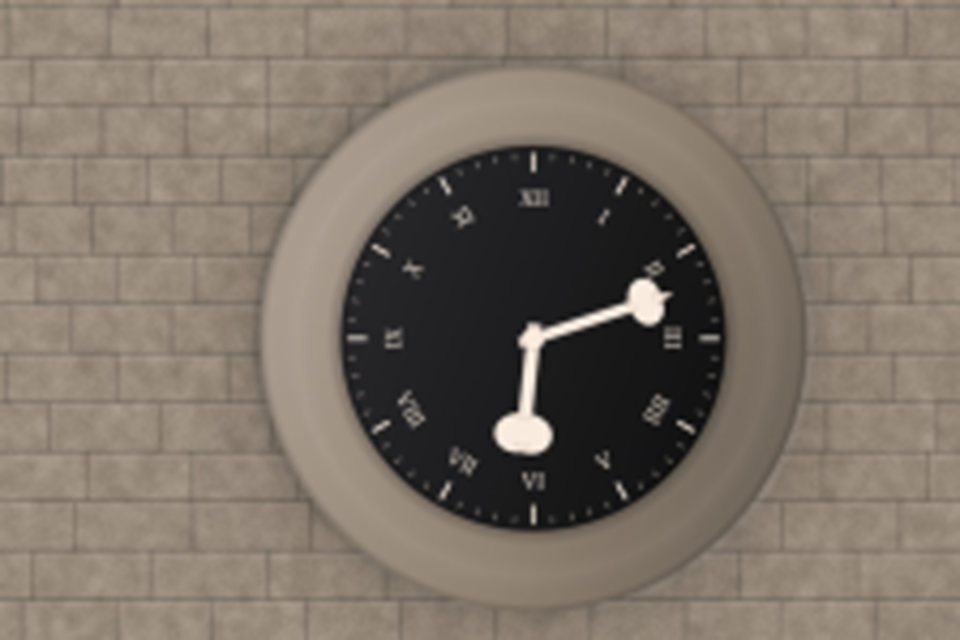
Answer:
6:12
